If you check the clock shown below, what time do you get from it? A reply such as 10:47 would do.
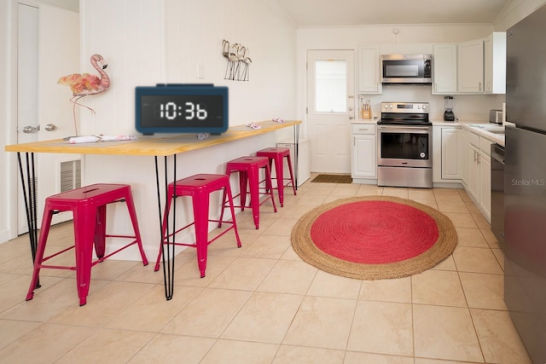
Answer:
10:36
